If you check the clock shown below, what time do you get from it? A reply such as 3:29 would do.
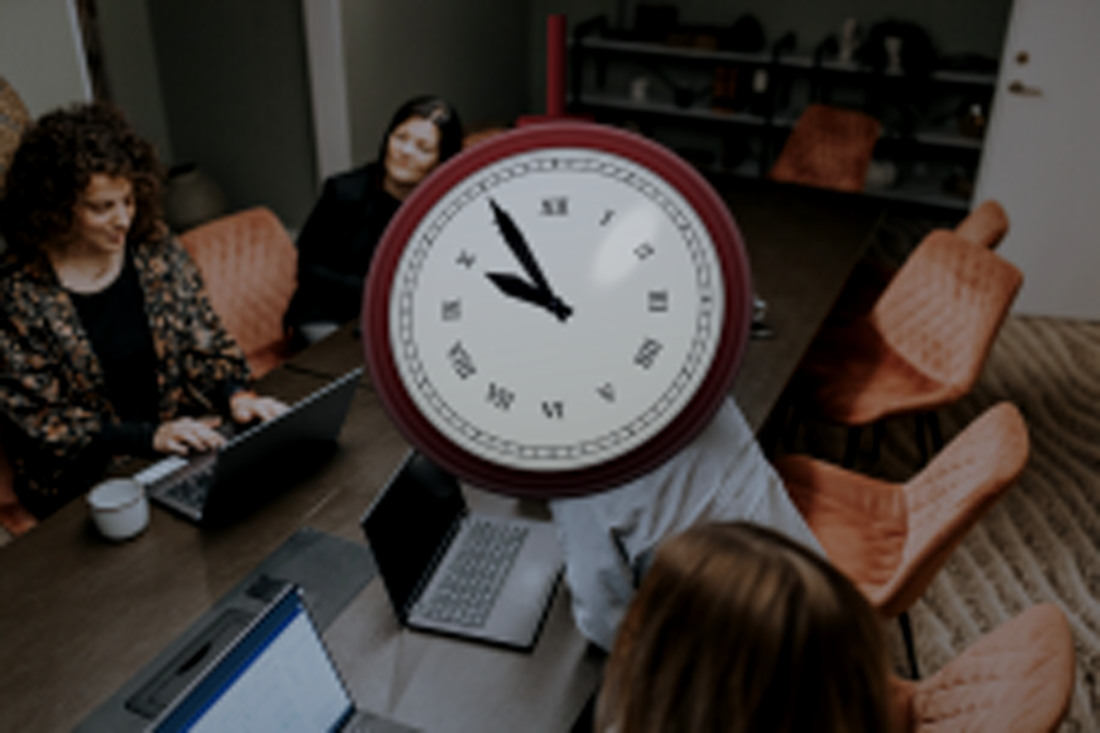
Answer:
9:55
